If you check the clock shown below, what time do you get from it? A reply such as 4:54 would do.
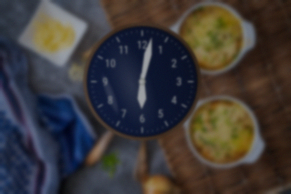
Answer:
6:02
